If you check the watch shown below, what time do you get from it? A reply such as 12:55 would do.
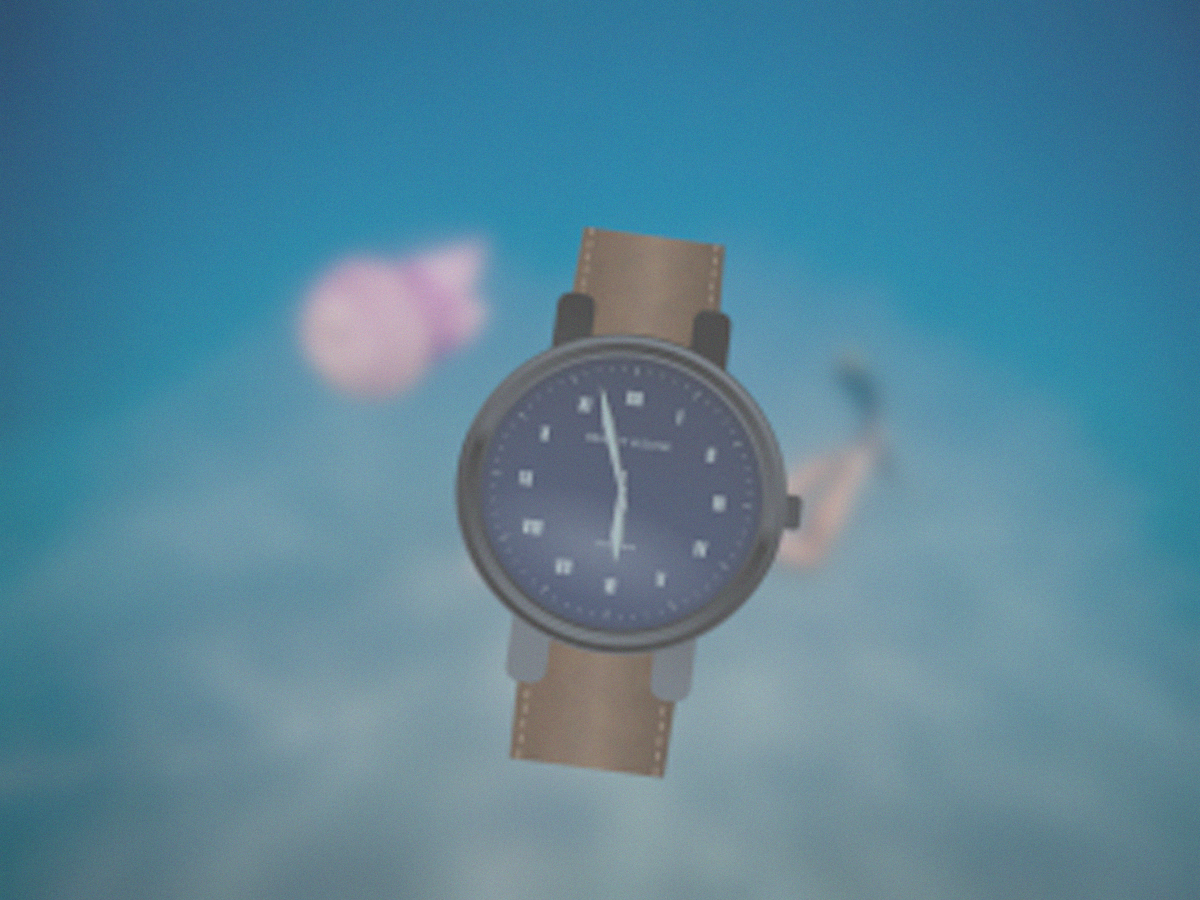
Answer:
5:57
